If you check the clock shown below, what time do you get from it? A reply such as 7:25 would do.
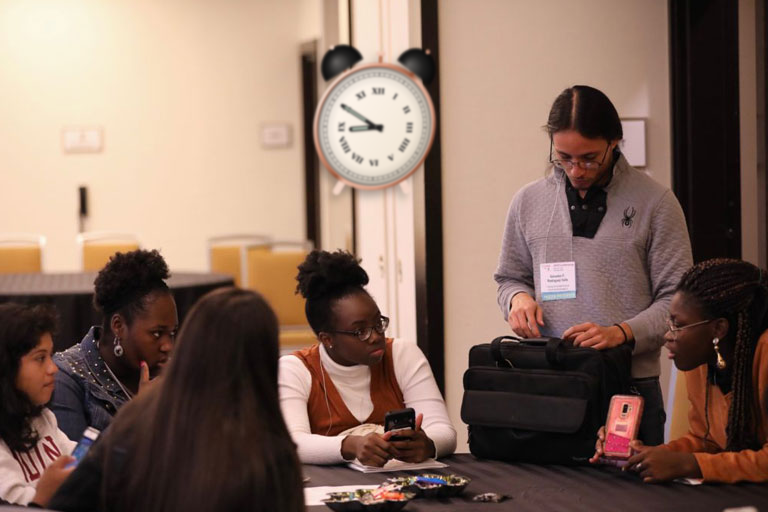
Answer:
8:50
